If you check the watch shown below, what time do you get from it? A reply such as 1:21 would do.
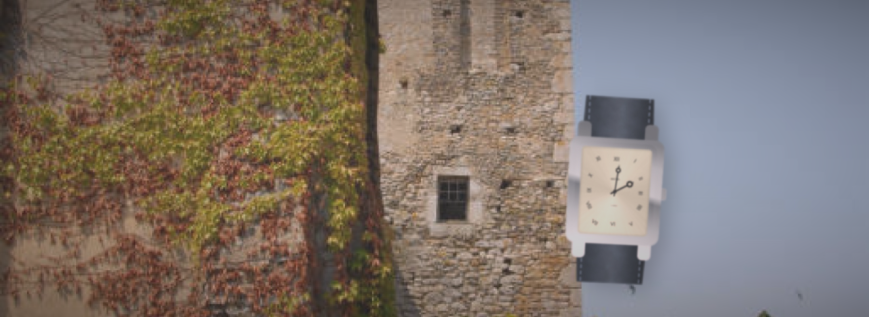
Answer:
2:01
